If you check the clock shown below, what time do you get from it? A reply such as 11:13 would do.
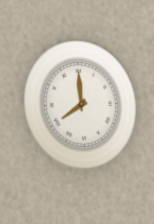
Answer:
8:00
